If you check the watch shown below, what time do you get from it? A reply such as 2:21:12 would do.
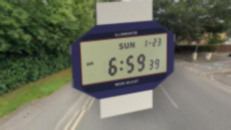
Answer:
6:59:39
